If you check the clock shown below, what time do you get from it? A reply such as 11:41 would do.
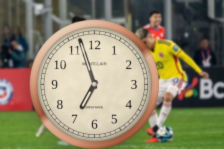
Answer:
6:57
